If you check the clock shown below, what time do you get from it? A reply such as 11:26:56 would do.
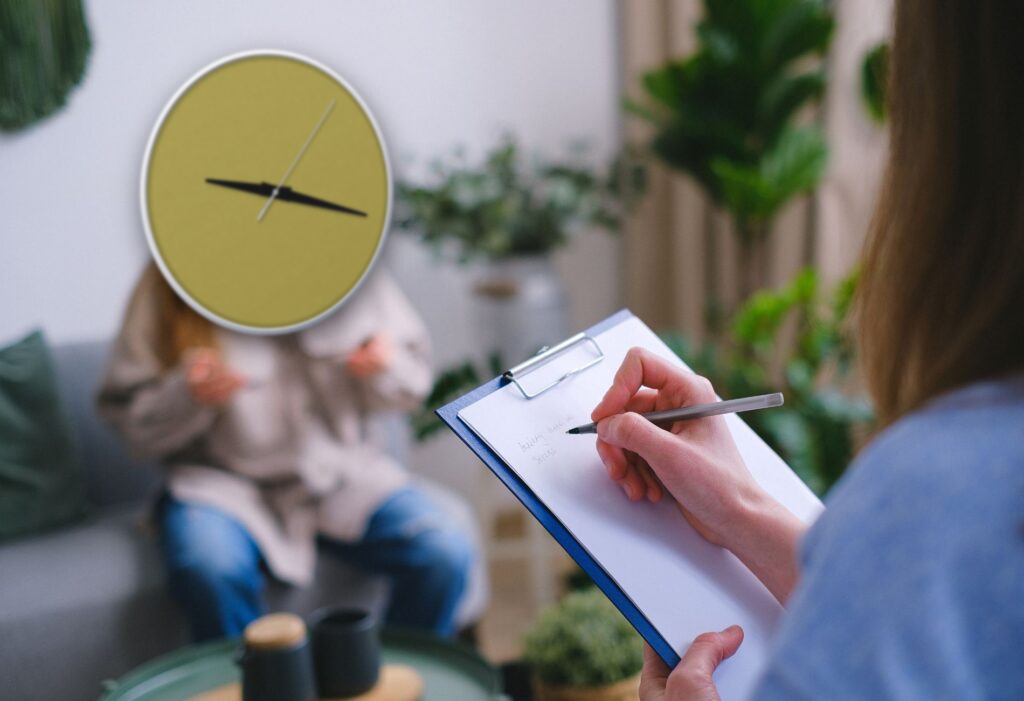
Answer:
9:17:06
